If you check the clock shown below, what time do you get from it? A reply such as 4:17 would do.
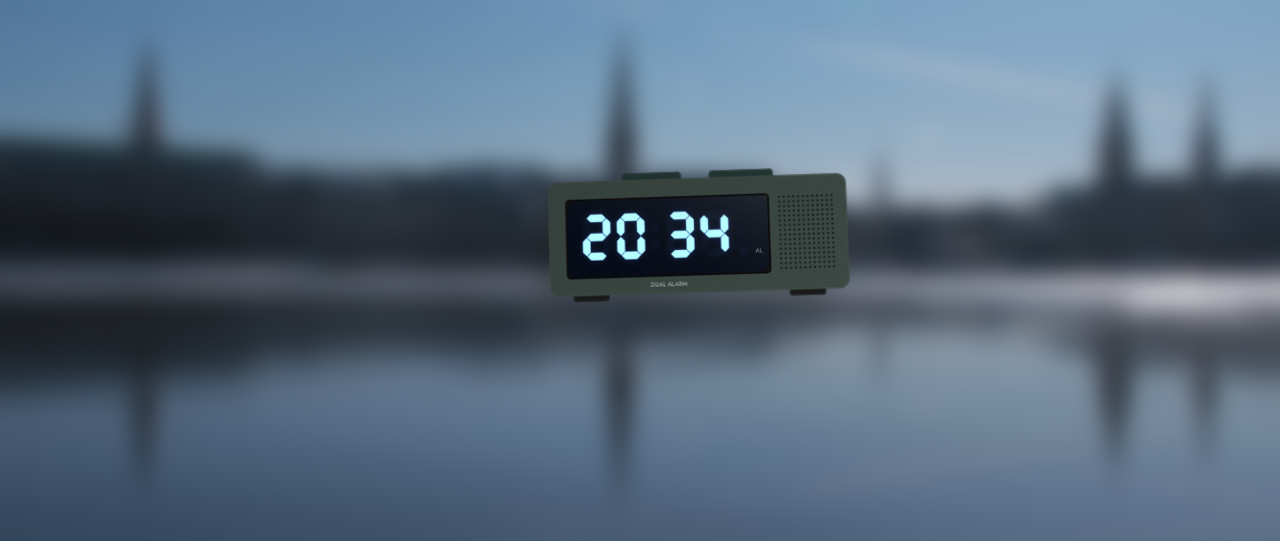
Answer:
20:34
